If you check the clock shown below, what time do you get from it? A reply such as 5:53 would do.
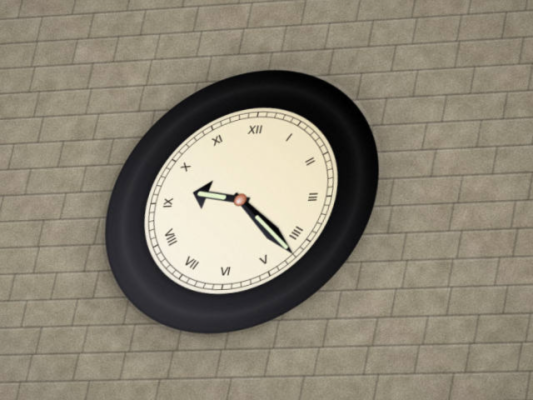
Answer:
9:22
